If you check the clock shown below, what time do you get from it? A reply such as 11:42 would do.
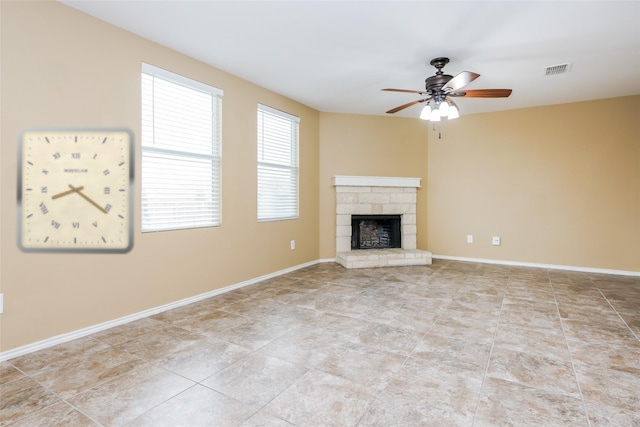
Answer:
8:21
